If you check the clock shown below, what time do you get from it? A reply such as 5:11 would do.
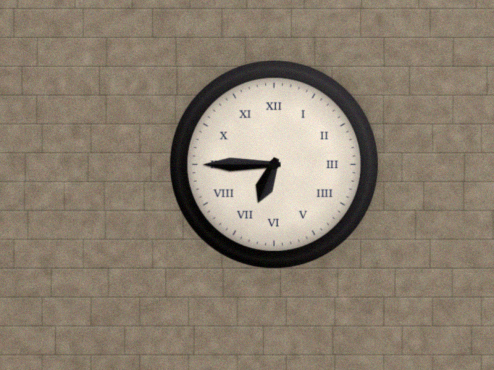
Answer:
6:45
